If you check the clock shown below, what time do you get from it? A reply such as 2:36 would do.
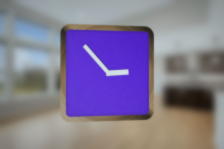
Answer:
2:53
